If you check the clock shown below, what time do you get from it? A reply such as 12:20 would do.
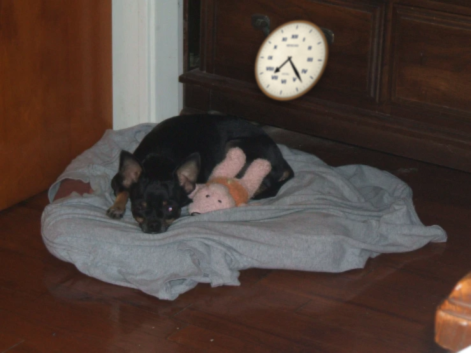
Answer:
7:23
